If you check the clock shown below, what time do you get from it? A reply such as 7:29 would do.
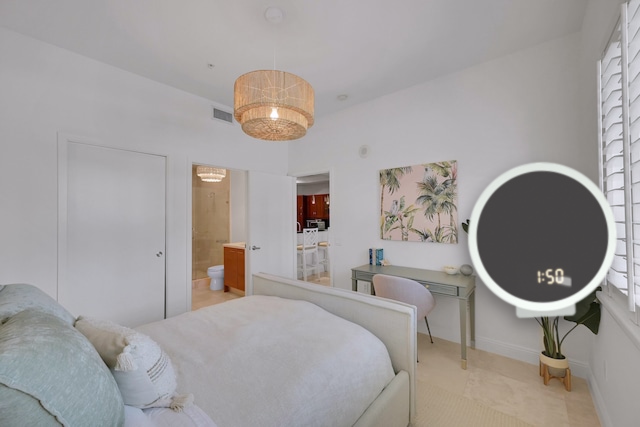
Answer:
1:50
